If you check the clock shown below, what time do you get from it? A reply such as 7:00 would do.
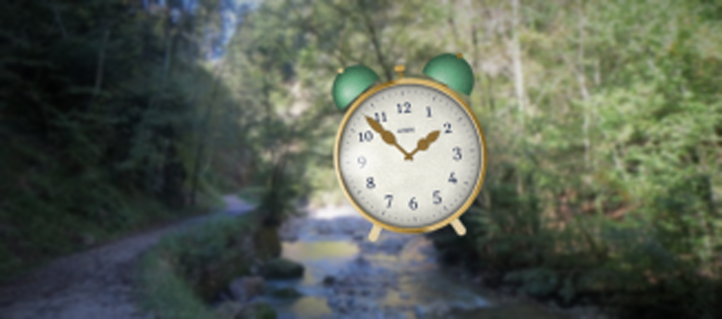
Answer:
1:53
